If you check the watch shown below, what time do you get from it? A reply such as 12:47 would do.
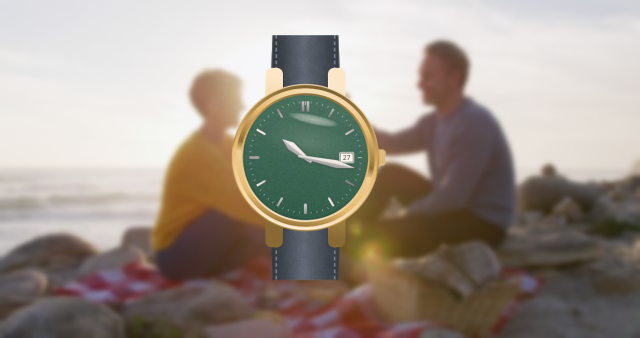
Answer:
10:17
